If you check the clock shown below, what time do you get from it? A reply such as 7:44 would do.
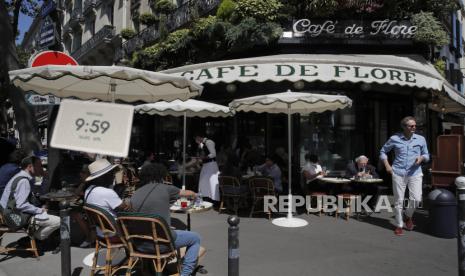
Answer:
9:59
